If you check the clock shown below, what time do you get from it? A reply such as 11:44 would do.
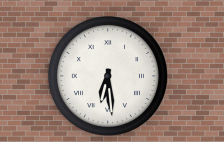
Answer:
6:29
